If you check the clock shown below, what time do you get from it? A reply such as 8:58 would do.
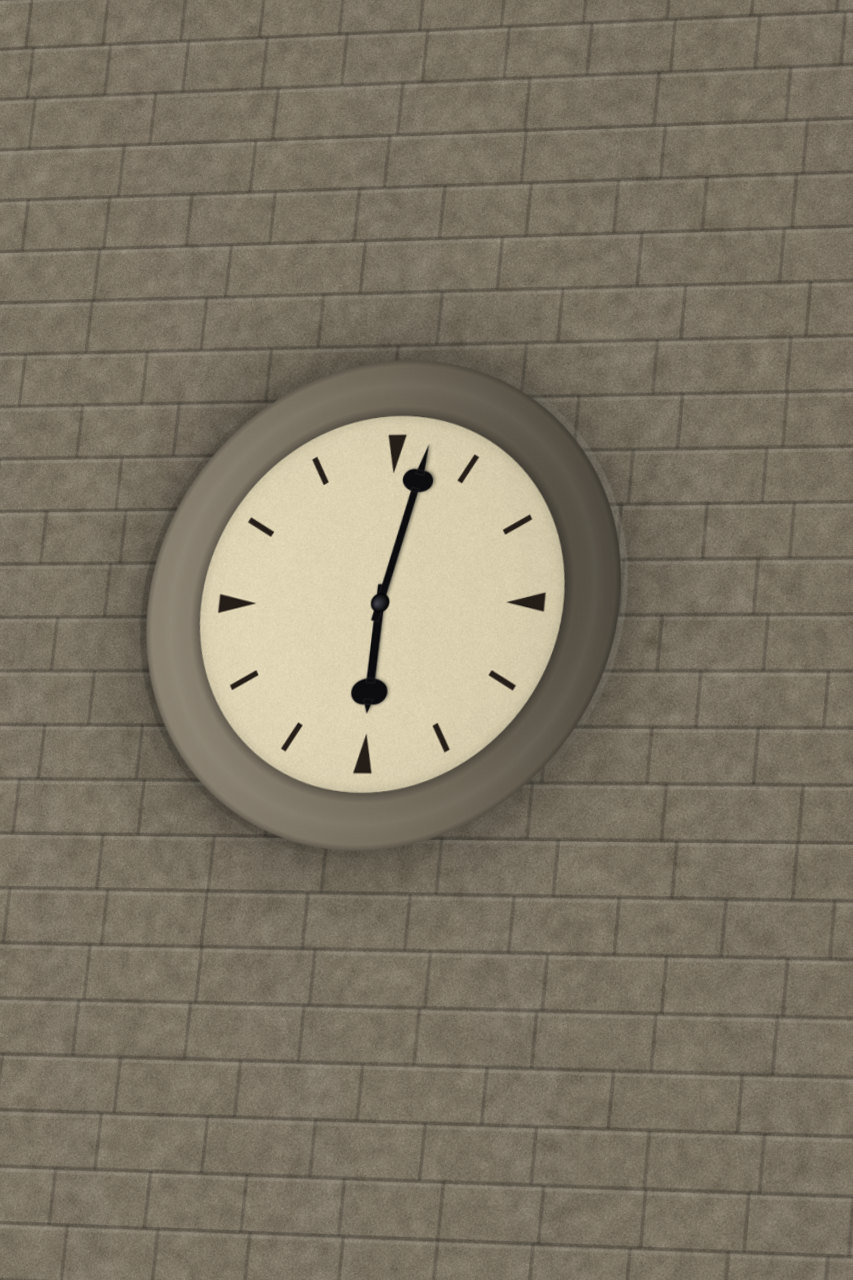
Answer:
6:02
